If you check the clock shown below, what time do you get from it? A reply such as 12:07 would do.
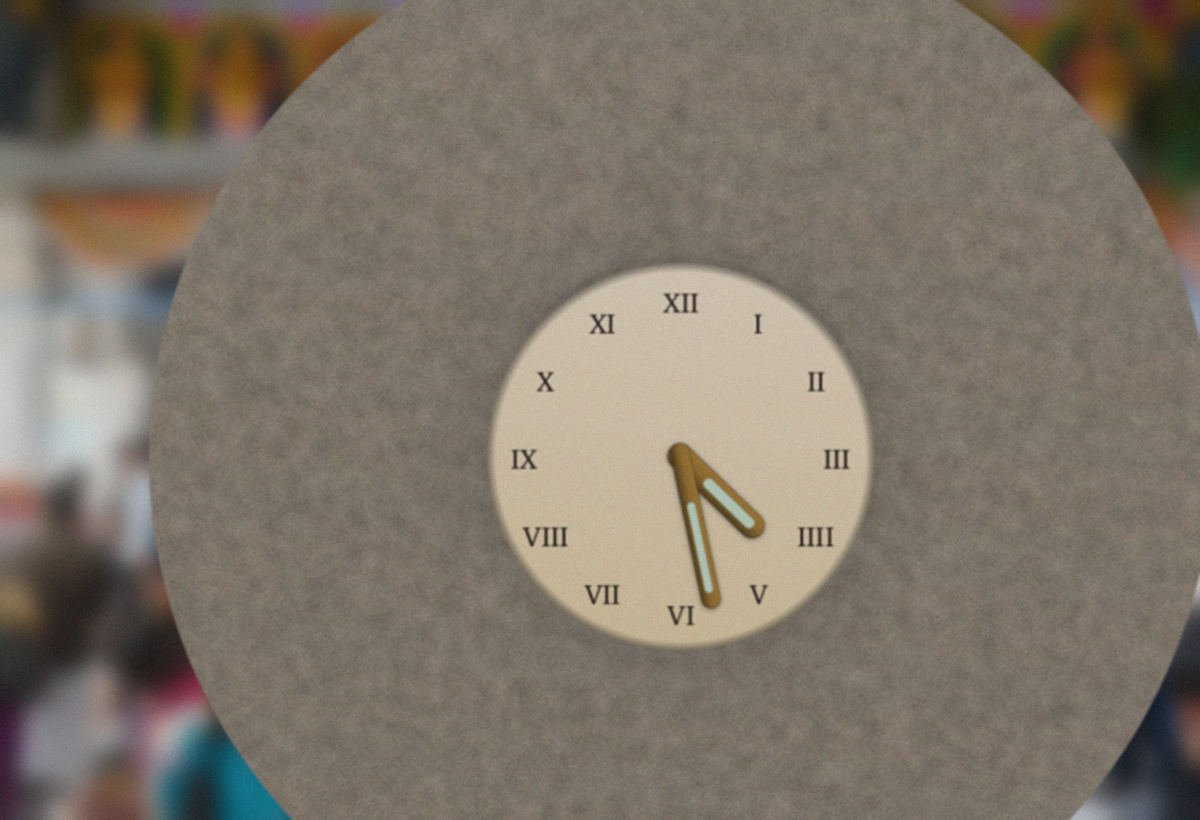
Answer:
4:28
